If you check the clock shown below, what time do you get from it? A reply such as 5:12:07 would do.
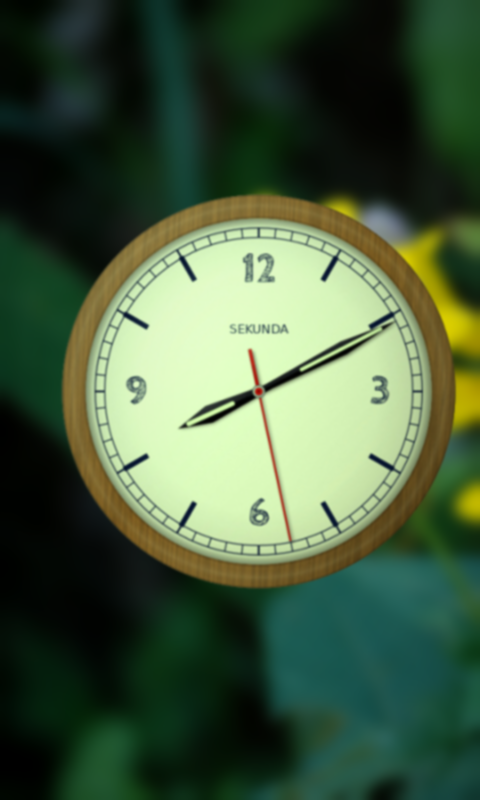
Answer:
8:10:28
